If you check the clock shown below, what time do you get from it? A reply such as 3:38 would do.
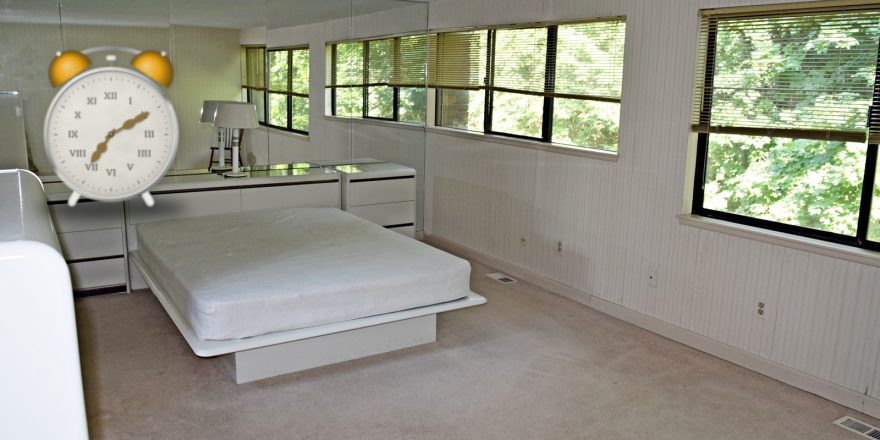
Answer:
7:10
